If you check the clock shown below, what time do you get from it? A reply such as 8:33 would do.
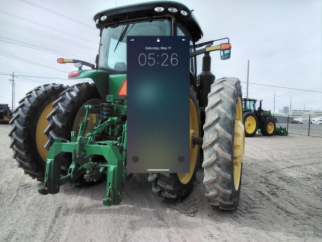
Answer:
5:26
